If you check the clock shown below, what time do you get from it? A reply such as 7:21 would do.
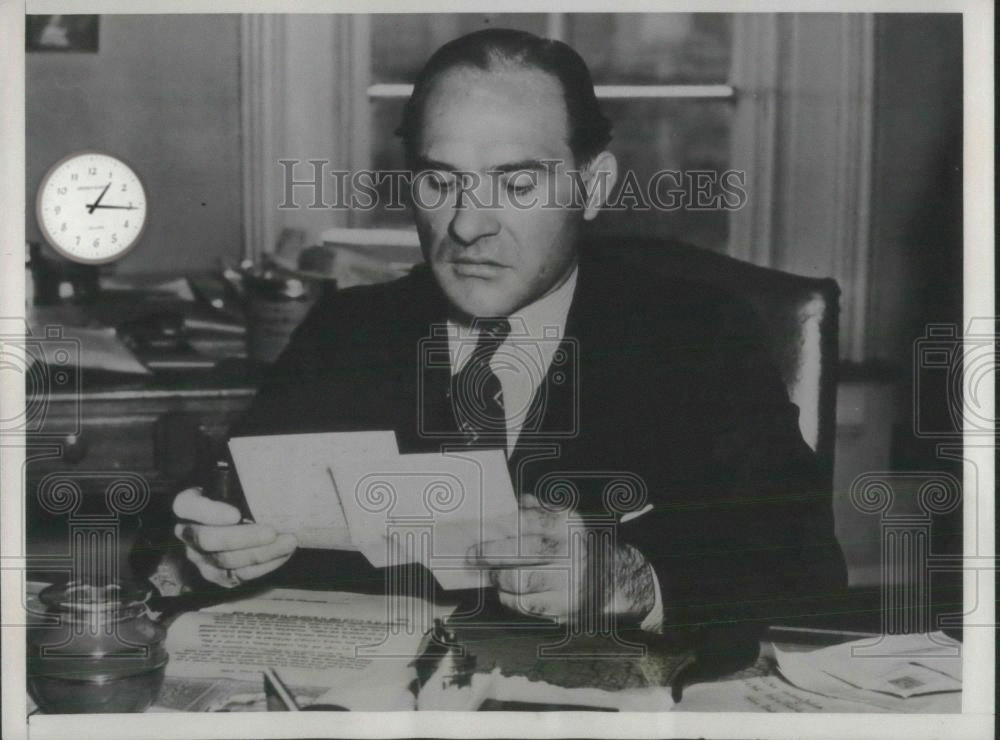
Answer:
1:16
